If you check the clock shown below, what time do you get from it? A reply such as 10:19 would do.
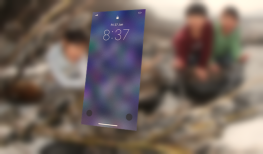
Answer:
8:37
